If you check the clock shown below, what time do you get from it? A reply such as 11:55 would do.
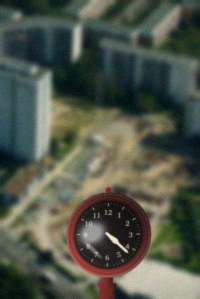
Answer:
4:22
